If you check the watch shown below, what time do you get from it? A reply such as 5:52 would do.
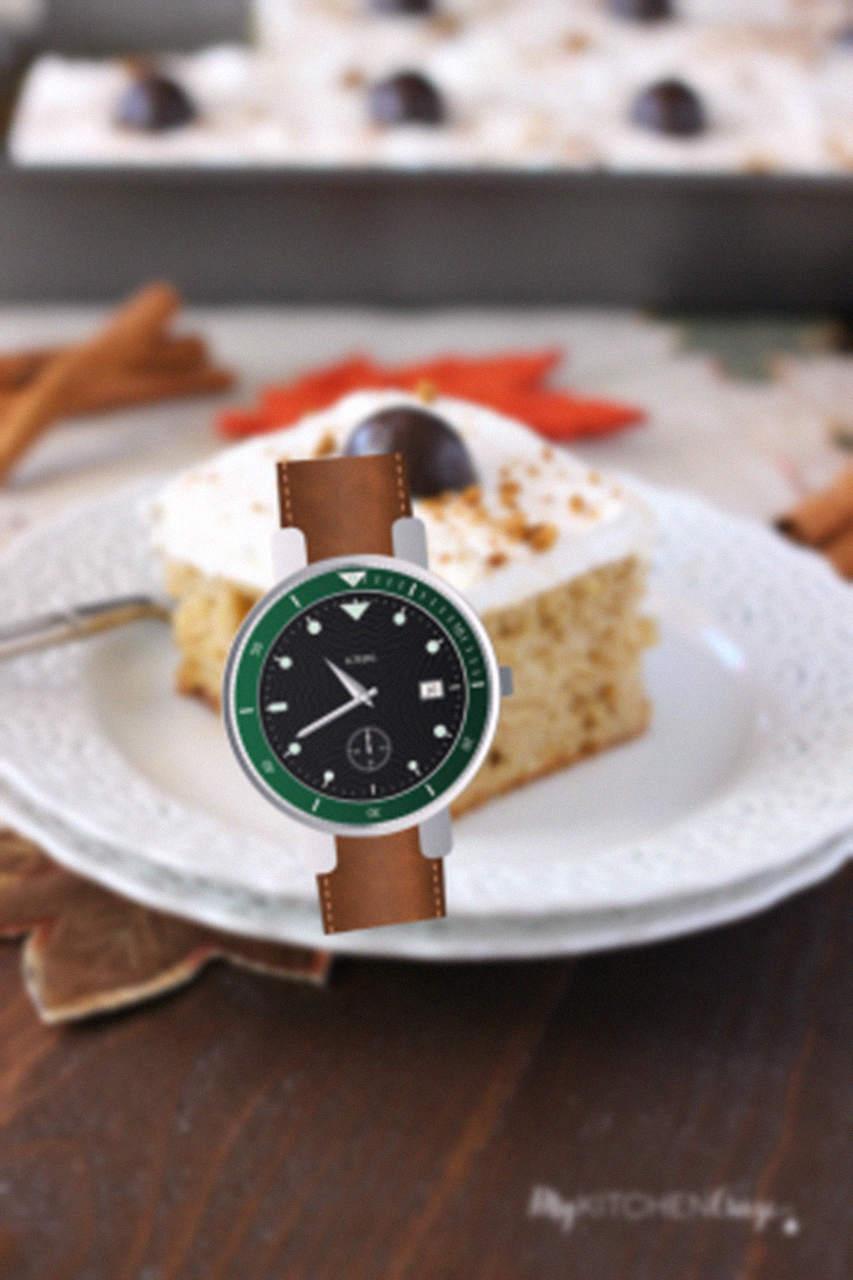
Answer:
10:41
